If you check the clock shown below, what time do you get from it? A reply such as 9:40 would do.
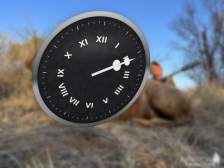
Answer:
2:11
